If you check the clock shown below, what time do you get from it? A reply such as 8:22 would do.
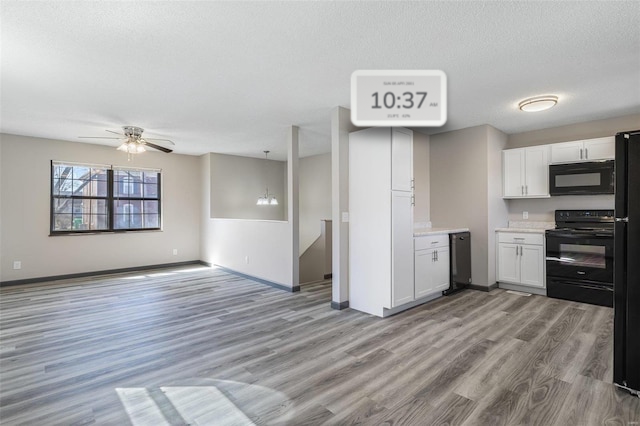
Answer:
10:37
